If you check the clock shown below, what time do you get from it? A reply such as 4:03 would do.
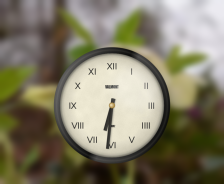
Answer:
6:31
